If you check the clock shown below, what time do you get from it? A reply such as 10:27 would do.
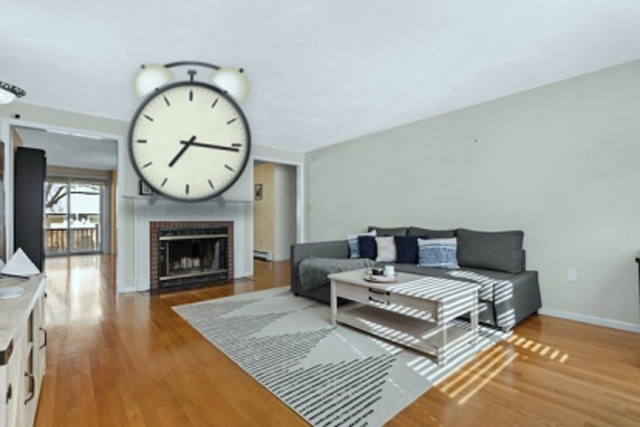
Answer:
7:16
